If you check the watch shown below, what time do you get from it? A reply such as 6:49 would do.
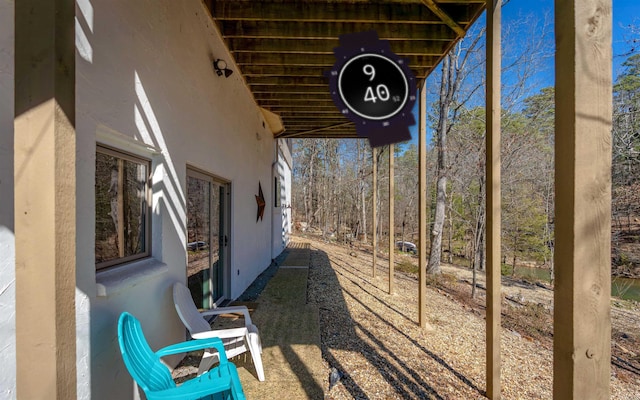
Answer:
9:40
